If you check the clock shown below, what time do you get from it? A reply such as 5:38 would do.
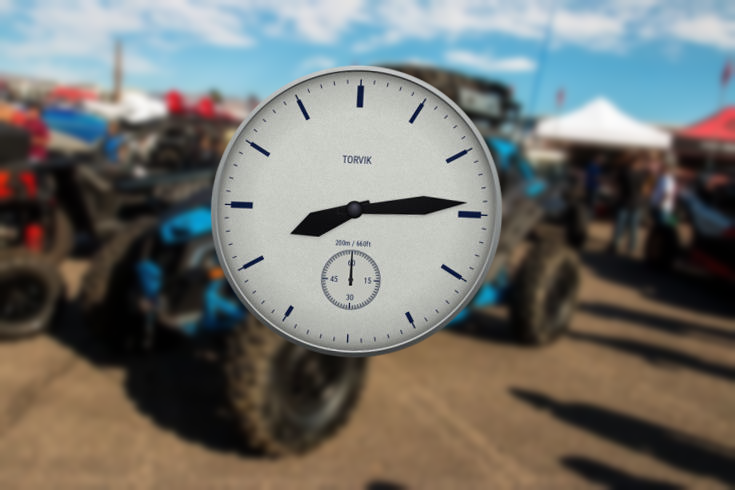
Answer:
8:14
